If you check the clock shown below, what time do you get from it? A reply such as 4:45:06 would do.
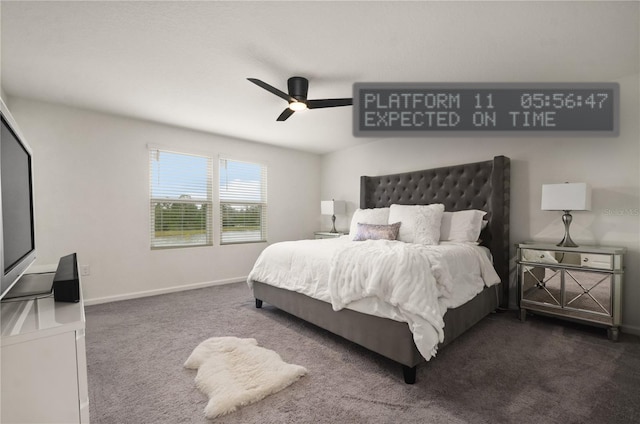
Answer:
5:56:47
